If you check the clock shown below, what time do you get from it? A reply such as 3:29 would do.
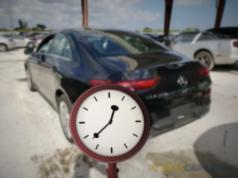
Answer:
12:38
